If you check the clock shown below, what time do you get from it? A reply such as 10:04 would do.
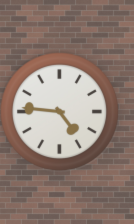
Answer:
4:46
